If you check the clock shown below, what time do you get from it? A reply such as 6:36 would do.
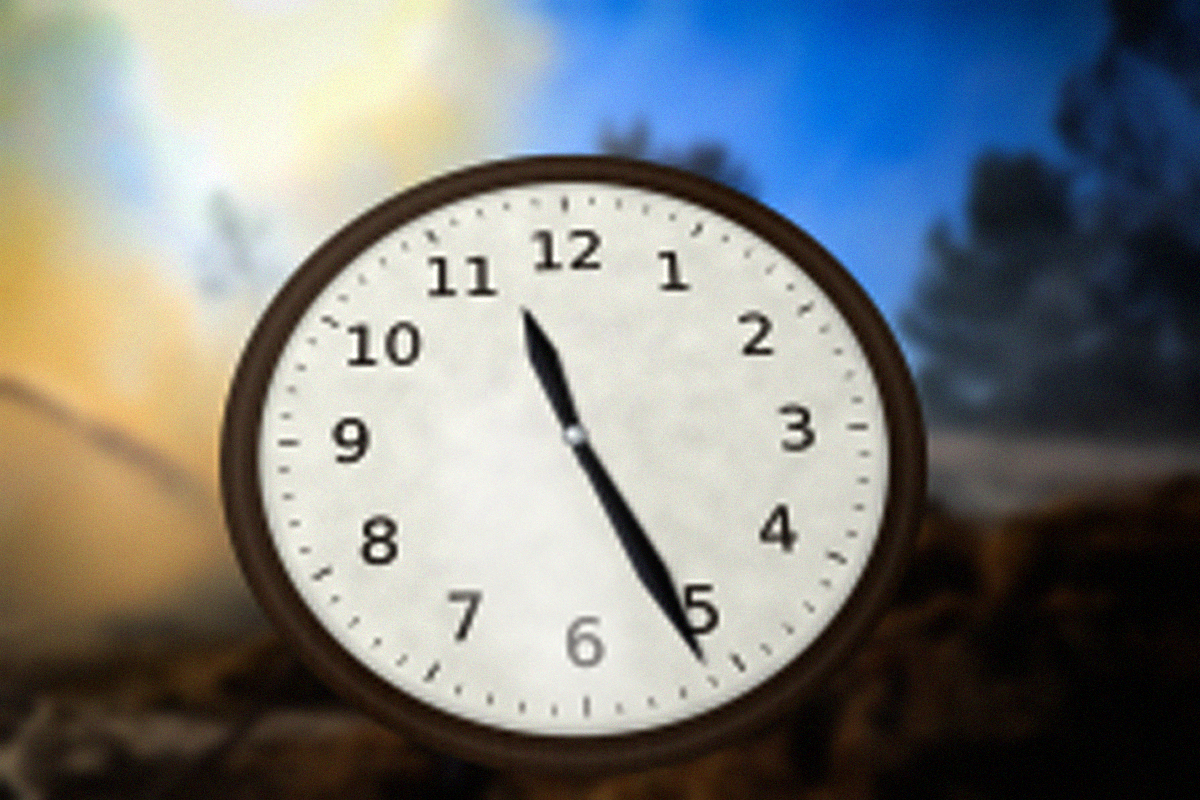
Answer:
11:26
